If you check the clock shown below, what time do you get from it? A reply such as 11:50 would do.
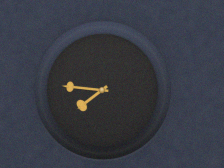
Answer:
7:46
